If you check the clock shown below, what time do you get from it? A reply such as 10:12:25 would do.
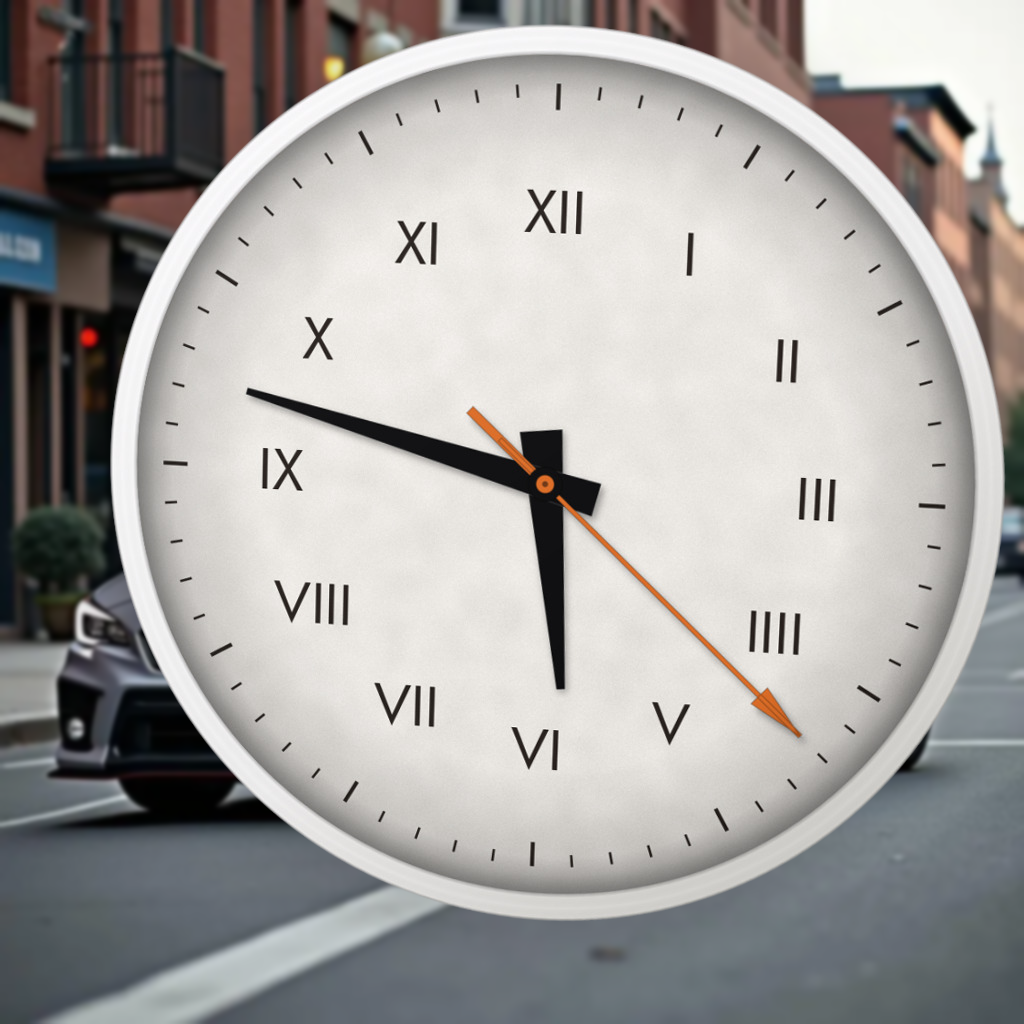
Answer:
5:47:22
